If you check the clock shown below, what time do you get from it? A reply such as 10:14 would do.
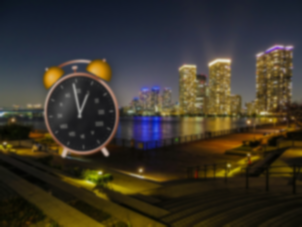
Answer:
12:59
